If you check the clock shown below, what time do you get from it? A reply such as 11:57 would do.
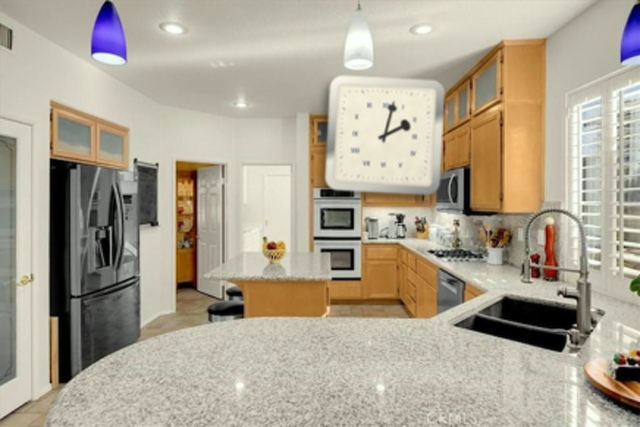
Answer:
2:02
